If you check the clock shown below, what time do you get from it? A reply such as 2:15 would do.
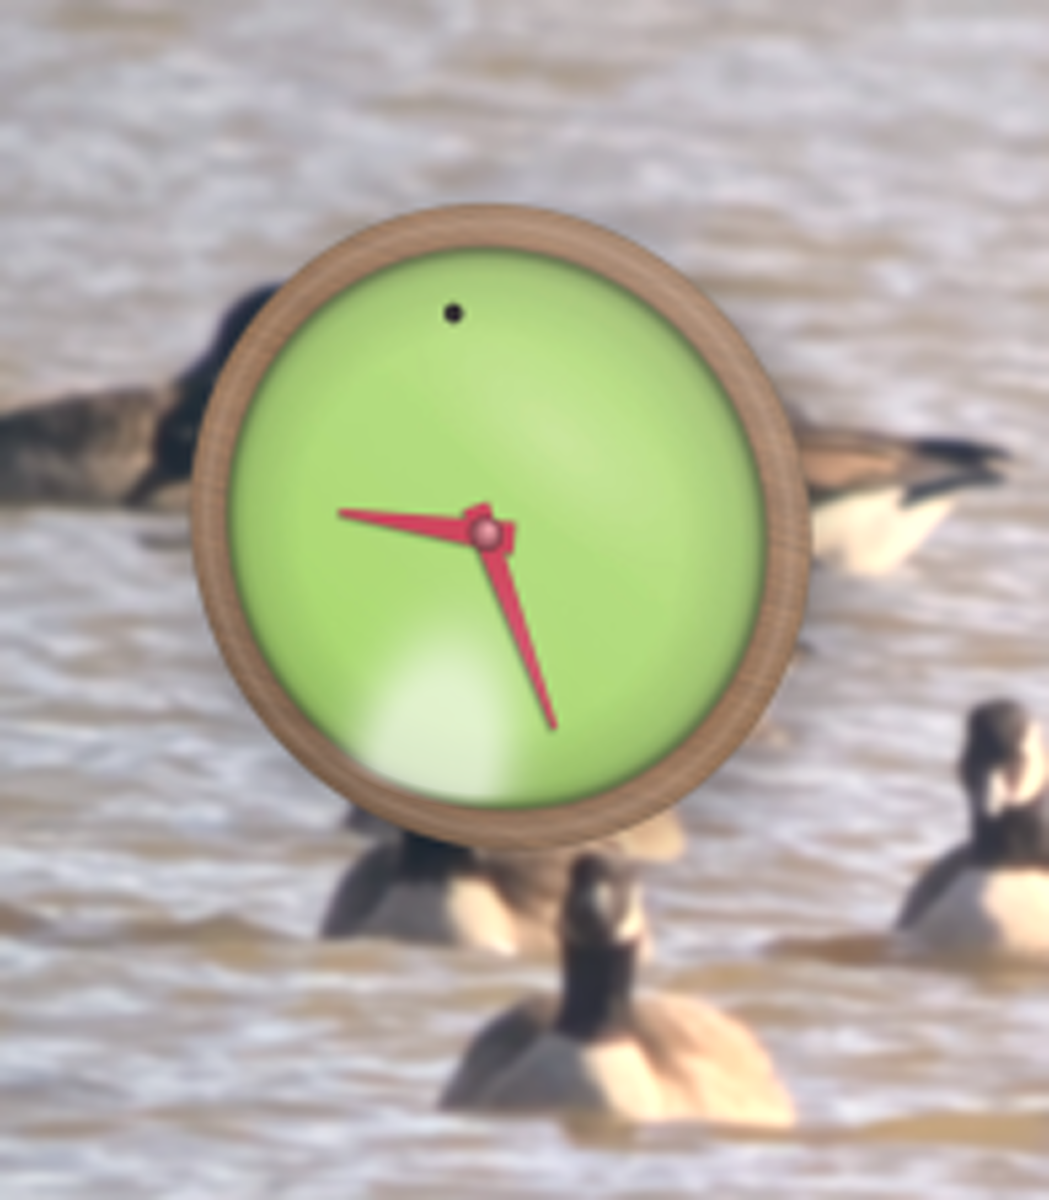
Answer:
9:28
